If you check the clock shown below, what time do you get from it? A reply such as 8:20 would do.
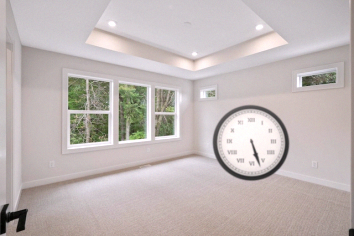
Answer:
5:27
